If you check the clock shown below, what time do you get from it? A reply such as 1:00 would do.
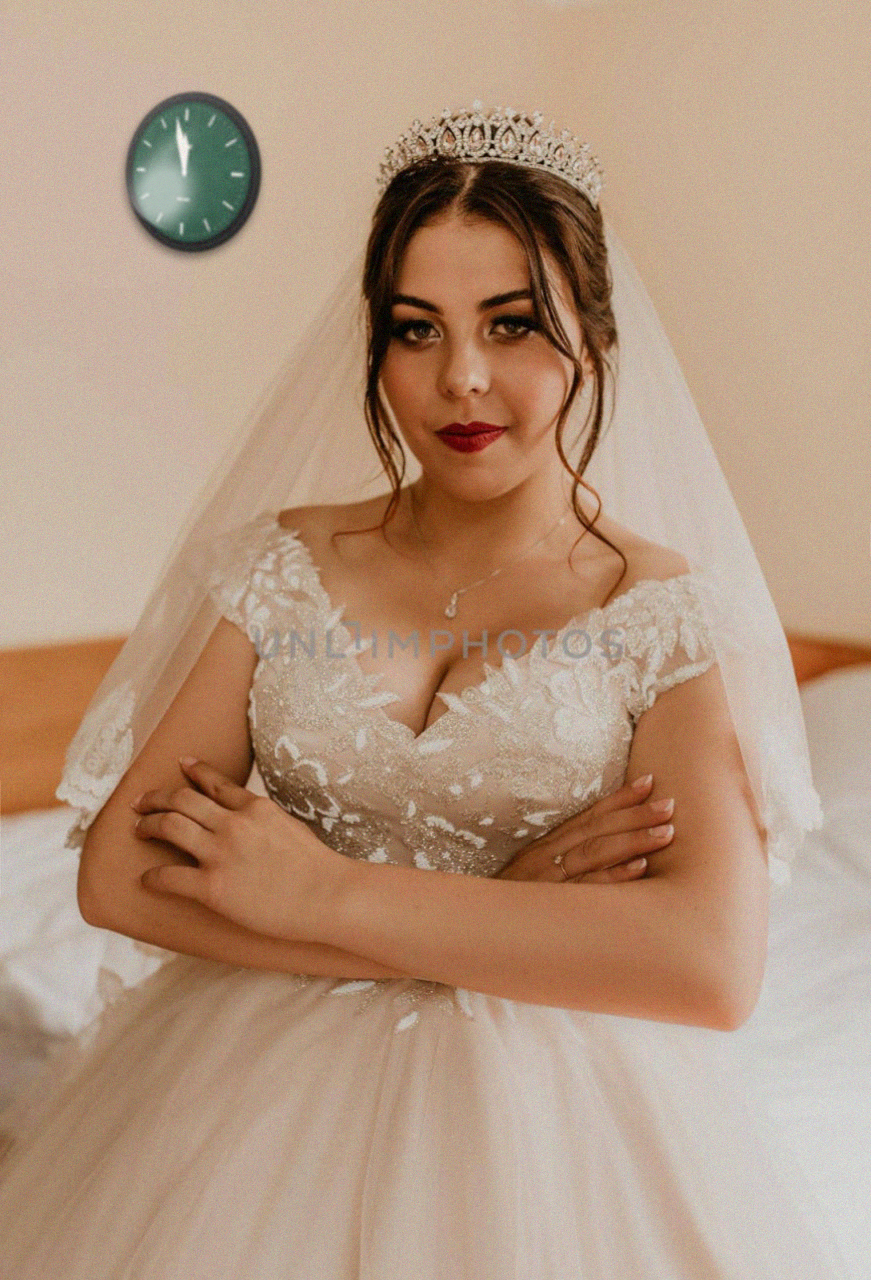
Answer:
11:58
